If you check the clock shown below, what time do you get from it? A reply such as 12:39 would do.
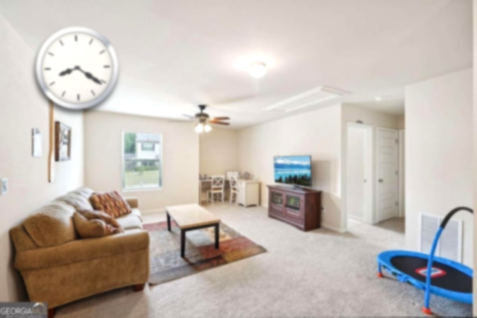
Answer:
8:21
